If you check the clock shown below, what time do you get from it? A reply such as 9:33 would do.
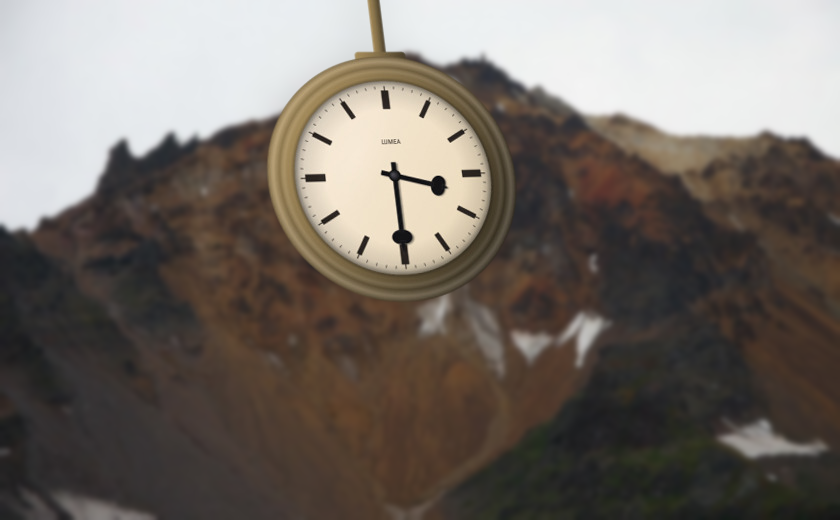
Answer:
3:30
